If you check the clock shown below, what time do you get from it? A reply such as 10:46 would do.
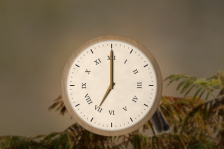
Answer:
7:00
